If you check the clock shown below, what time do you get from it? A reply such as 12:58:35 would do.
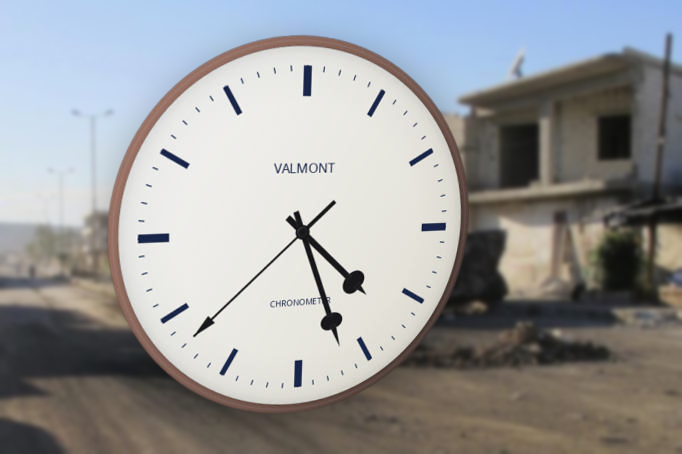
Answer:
4:26:38
